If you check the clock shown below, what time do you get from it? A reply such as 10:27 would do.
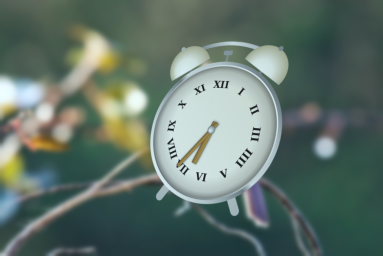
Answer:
6:36
